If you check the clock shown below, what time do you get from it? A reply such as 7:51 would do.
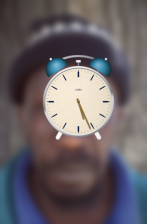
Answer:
5:26
